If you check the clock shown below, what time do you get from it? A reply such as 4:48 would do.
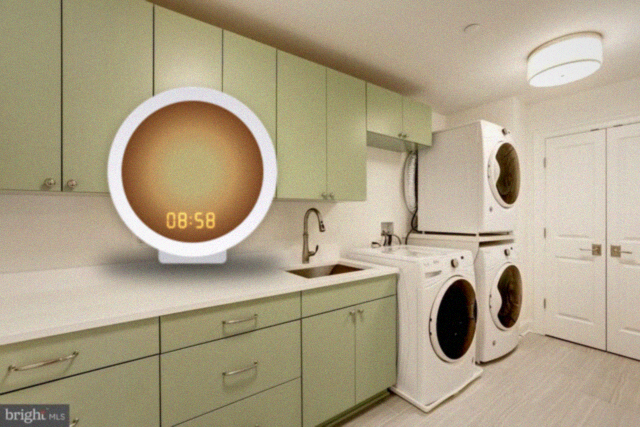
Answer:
8:58
